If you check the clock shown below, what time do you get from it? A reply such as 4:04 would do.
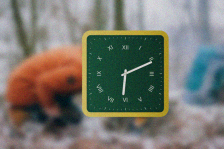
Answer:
6:11
